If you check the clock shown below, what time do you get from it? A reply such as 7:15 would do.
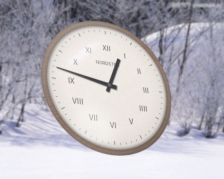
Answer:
12:47
